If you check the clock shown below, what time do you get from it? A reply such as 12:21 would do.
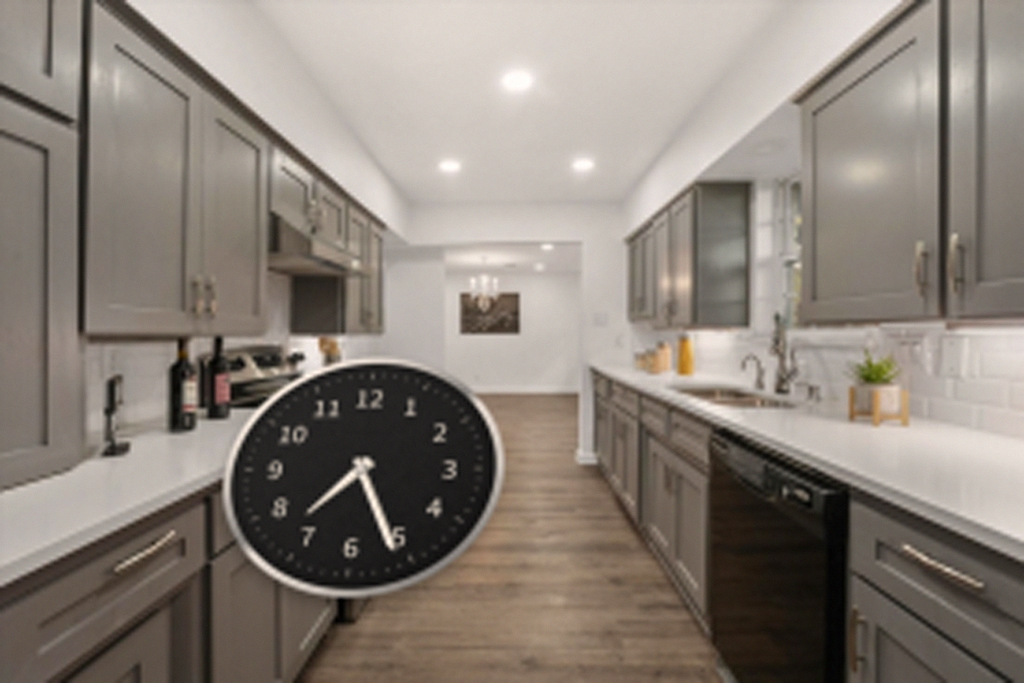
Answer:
7:26
